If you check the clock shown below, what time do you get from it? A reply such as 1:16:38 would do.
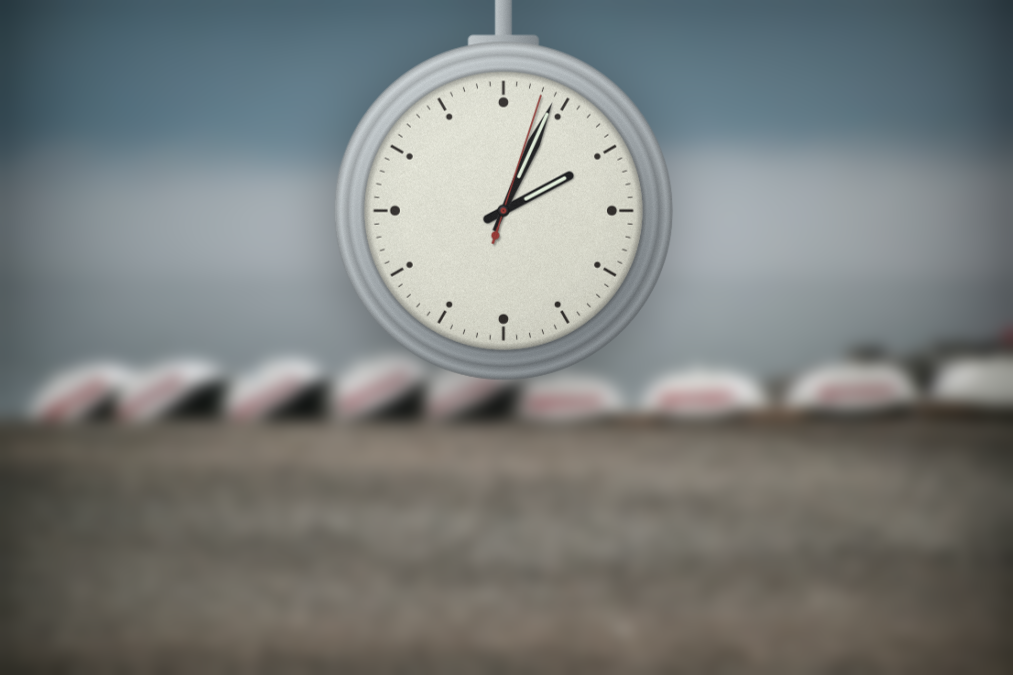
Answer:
2:04:03
